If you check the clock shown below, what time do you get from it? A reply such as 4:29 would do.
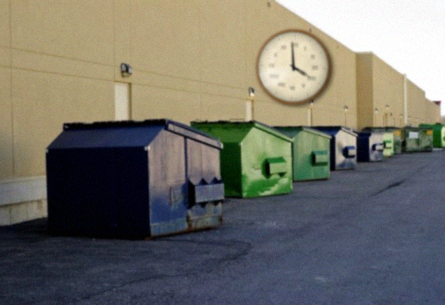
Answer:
3:59
